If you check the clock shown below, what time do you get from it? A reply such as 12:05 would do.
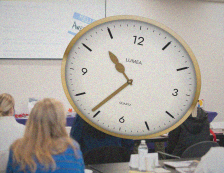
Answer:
10:36
